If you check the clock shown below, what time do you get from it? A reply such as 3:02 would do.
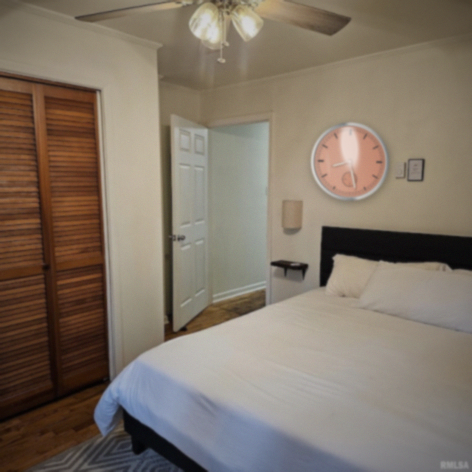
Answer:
8:28
